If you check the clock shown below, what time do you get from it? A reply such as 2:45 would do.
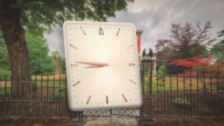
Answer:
8:46
